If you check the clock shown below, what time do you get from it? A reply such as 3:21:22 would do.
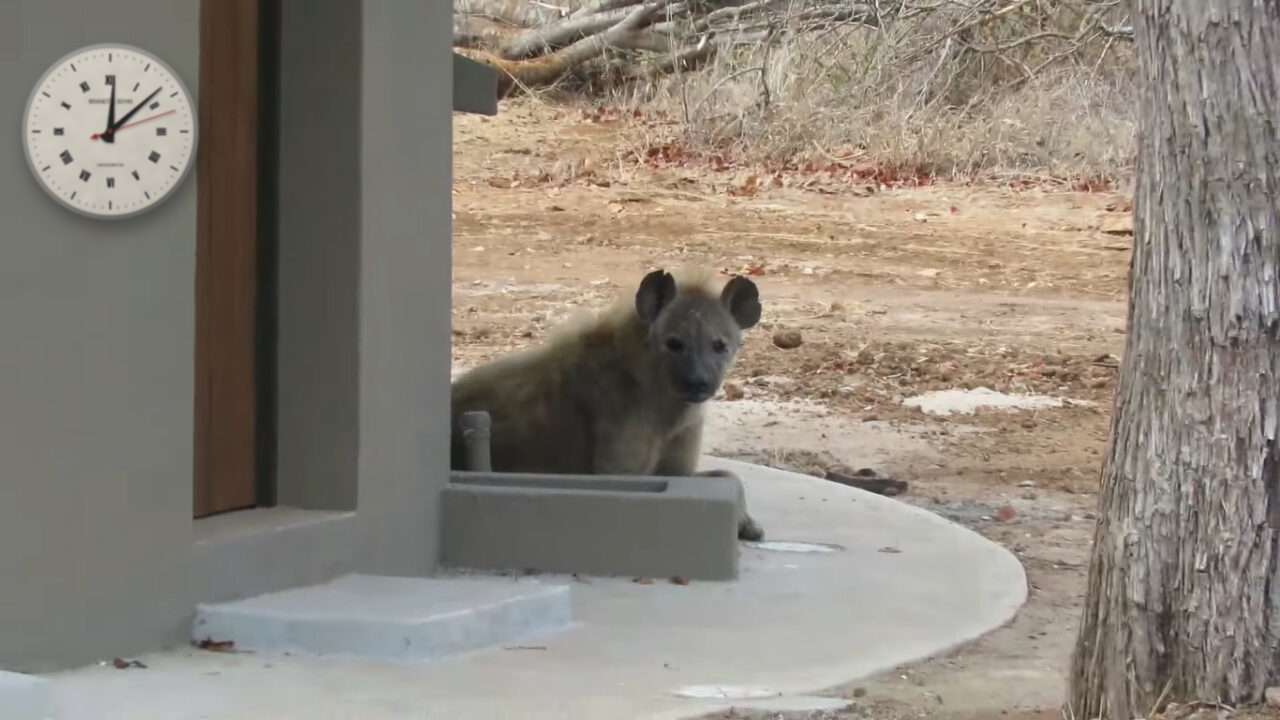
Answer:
12:08:12
